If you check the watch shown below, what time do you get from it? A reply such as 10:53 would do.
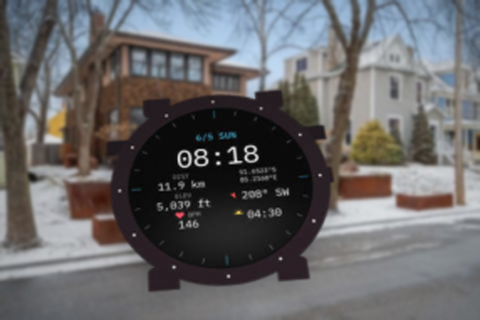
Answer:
8:18
